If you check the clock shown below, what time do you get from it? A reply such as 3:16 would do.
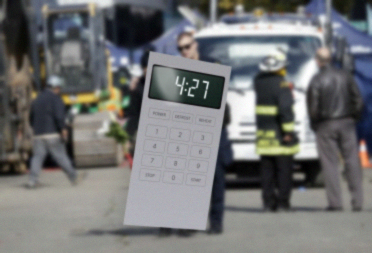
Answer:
4:27
